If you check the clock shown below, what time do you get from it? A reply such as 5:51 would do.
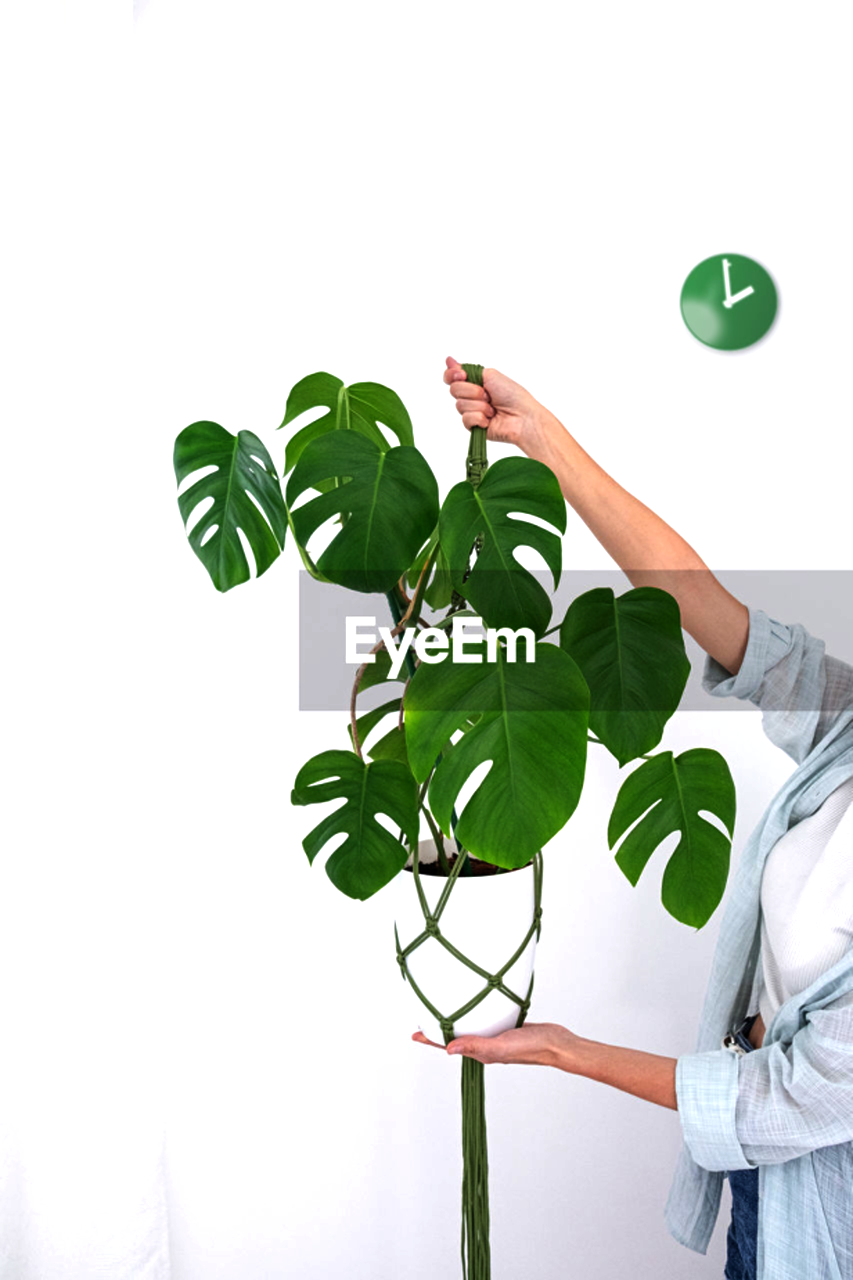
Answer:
1:59
